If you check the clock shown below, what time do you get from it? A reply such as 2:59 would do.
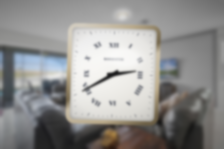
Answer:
2:40
